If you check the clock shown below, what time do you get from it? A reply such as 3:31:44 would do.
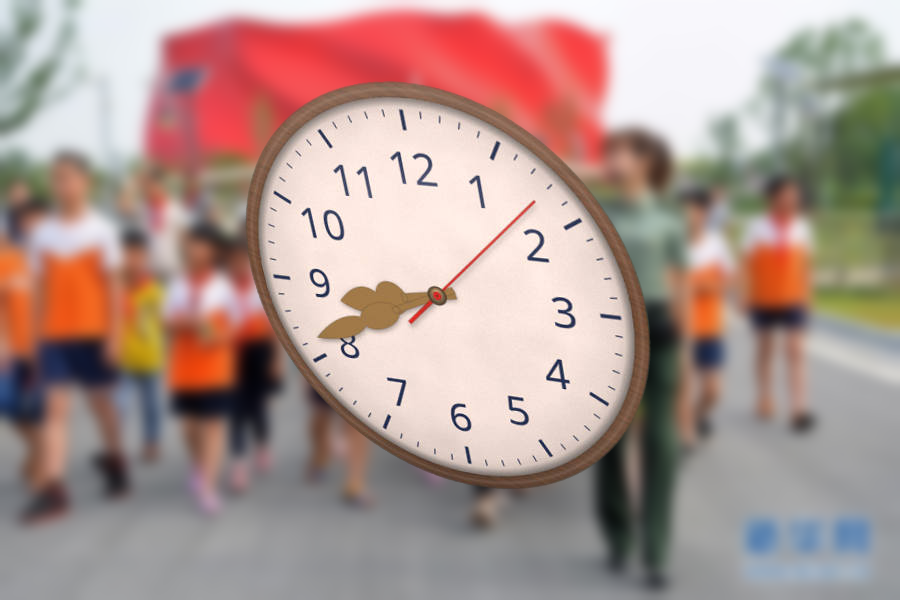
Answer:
8:41:08
